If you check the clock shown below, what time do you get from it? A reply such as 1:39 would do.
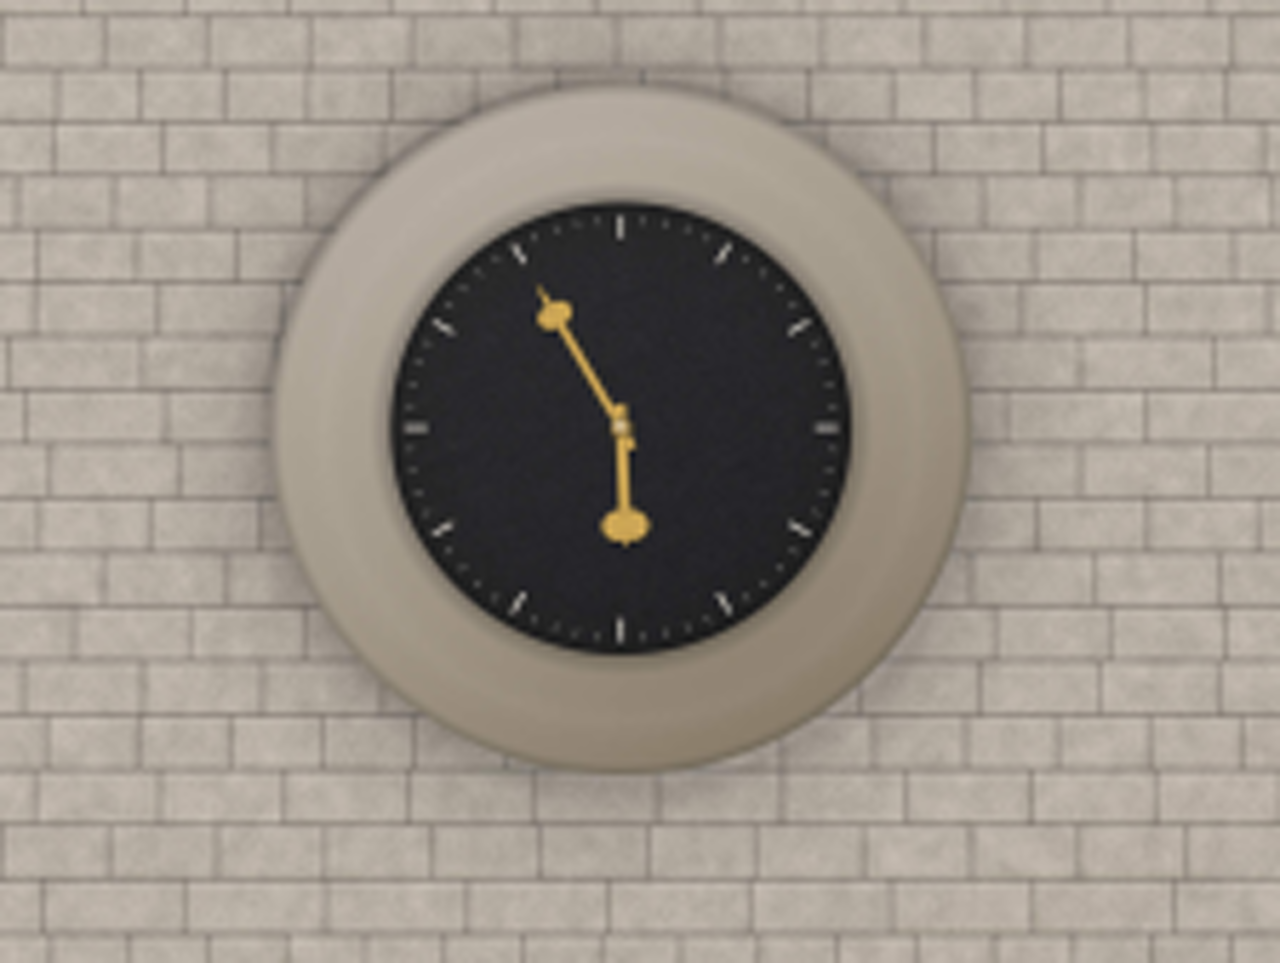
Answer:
5:55
